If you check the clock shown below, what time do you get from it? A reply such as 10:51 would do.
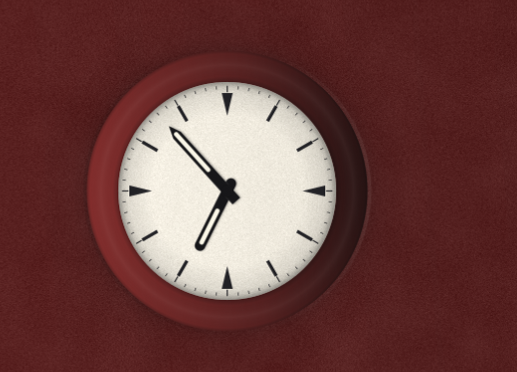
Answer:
6:53
